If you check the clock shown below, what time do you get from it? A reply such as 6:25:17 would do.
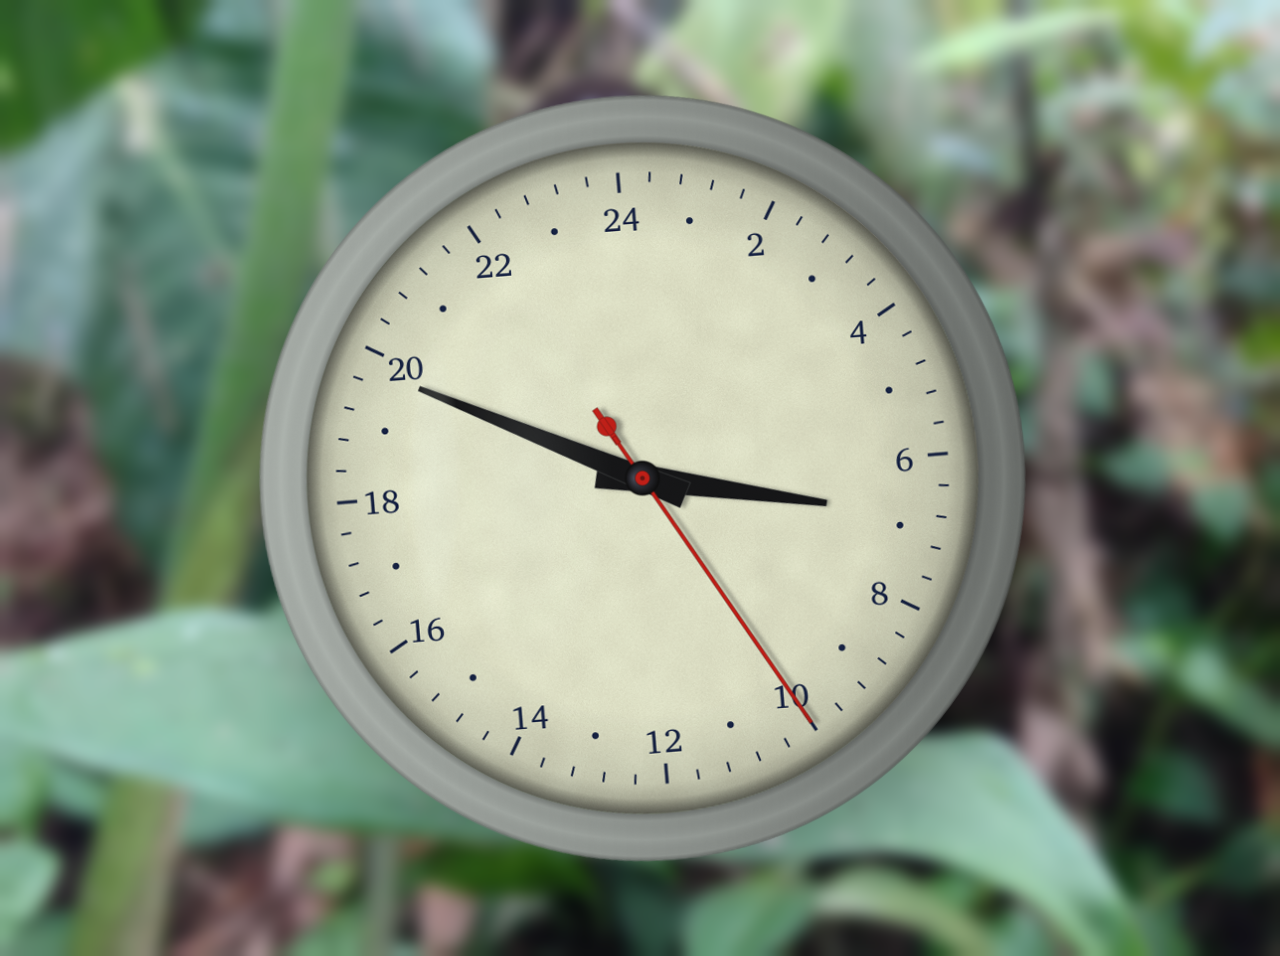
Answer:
6:49:25
